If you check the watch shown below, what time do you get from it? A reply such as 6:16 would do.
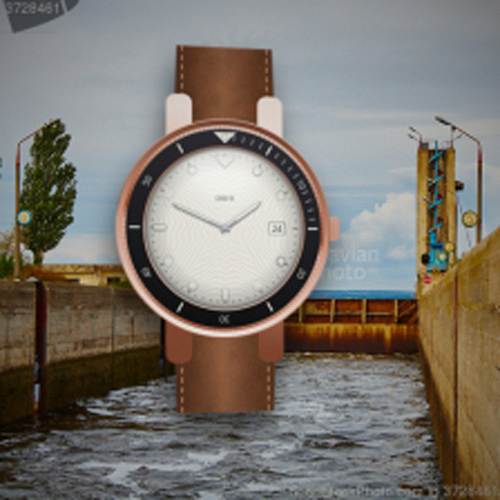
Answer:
1:49
